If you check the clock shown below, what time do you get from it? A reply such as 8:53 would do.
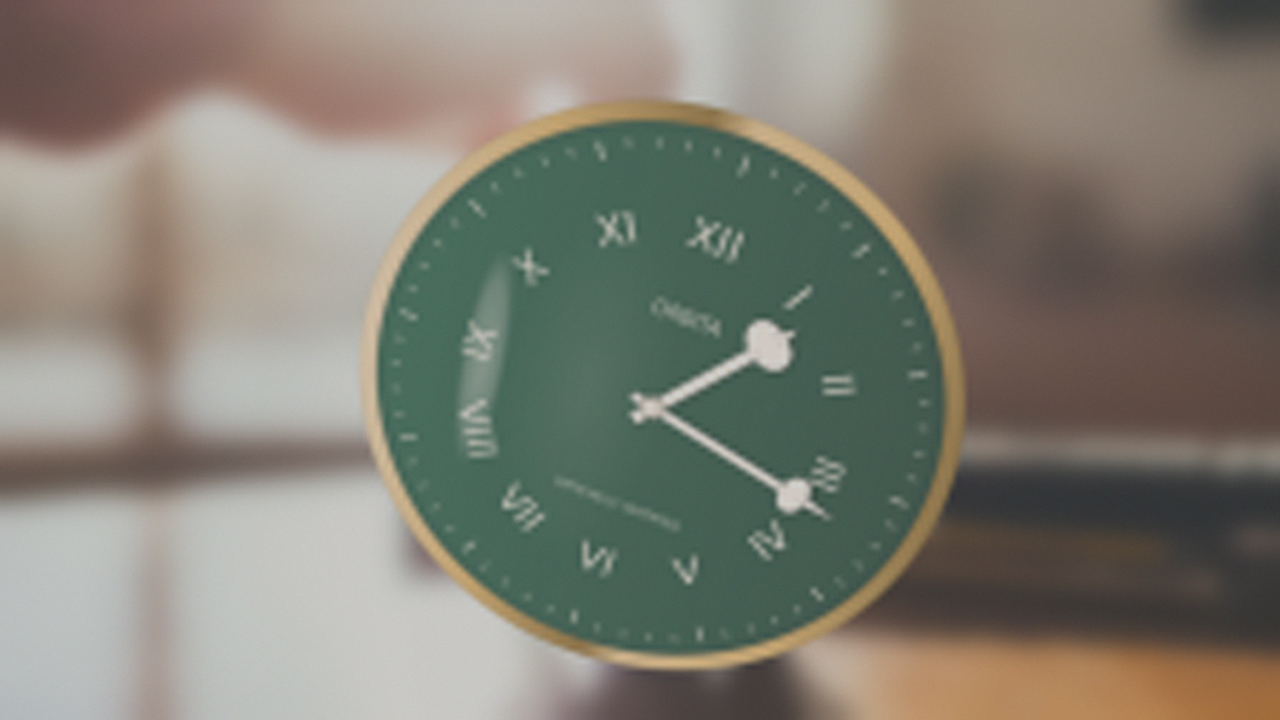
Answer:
1:17
